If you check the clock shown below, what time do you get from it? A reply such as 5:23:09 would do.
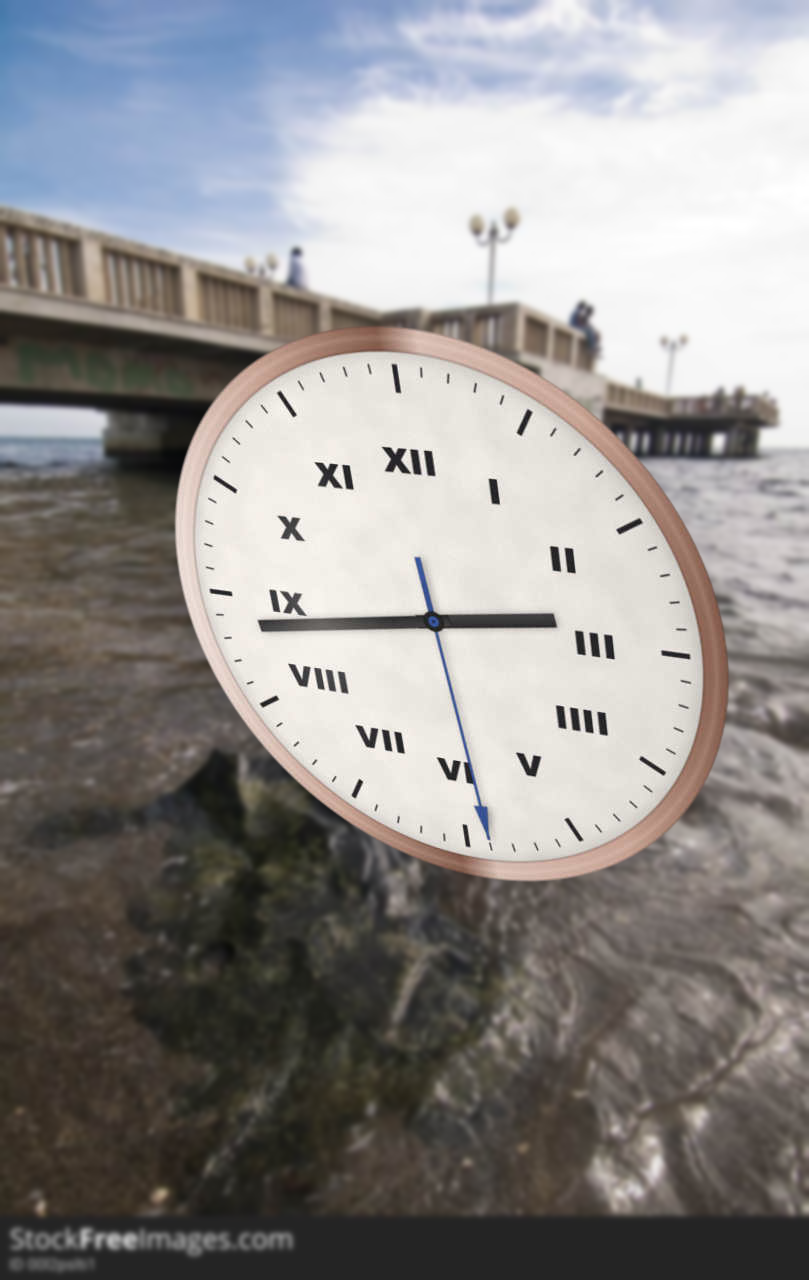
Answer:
2:43:29
